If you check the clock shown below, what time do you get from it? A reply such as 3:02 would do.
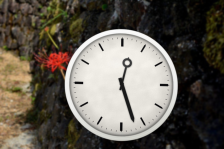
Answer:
12:27
